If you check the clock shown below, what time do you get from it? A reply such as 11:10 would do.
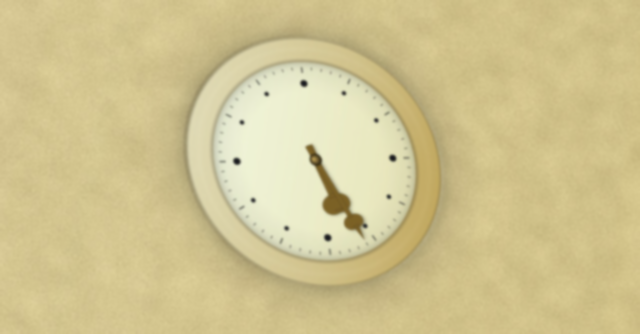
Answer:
5:26
